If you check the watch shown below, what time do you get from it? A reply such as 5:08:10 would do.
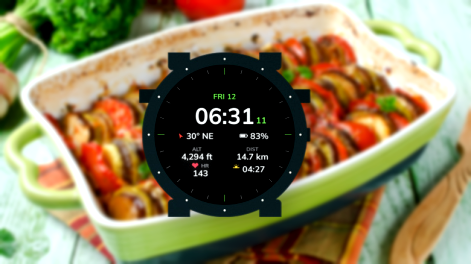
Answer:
6:31:11
